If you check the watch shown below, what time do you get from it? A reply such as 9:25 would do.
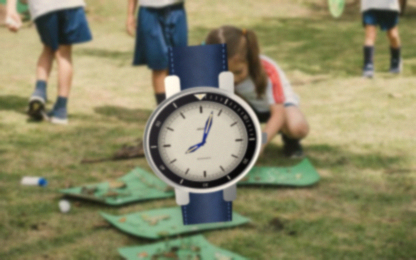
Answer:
8:03
